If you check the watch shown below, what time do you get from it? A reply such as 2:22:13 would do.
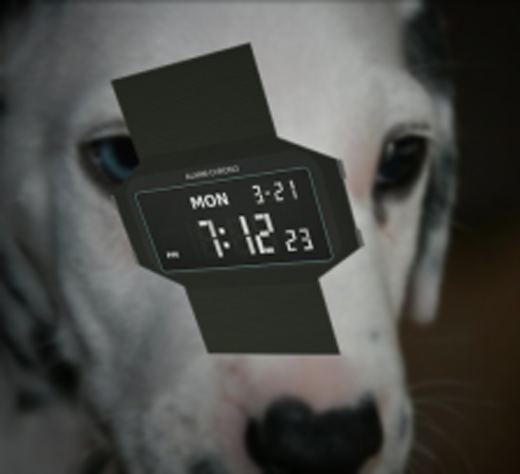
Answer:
7:12:23
